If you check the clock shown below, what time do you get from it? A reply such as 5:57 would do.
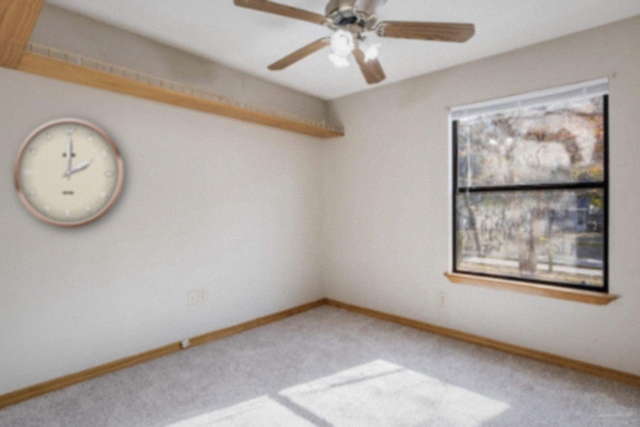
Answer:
2:00
